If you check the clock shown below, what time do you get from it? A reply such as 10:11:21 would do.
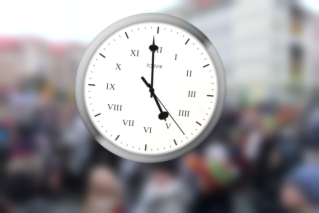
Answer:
4:59:23
